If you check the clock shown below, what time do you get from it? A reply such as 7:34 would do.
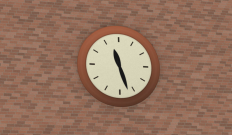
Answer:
11:27
